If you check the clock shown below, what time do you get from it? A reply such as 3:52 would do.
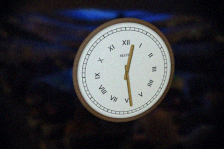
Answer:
12:29
